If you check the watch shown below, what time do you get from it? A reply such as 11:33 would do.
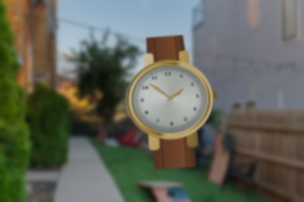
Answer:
1:52
